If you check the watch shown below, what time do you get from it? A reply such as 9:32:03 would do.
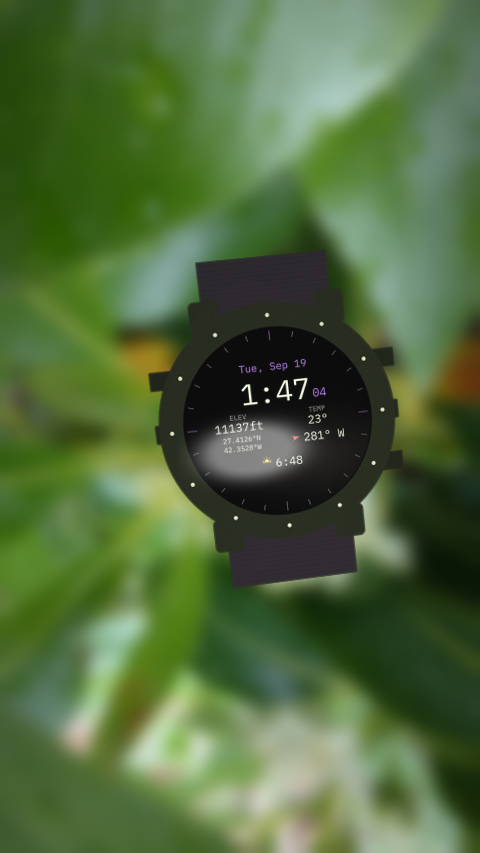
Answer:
1:47:04
